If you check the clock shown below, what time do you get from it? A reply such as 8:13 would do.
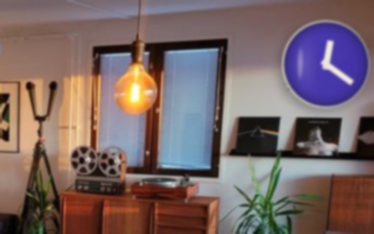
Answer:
12:21
